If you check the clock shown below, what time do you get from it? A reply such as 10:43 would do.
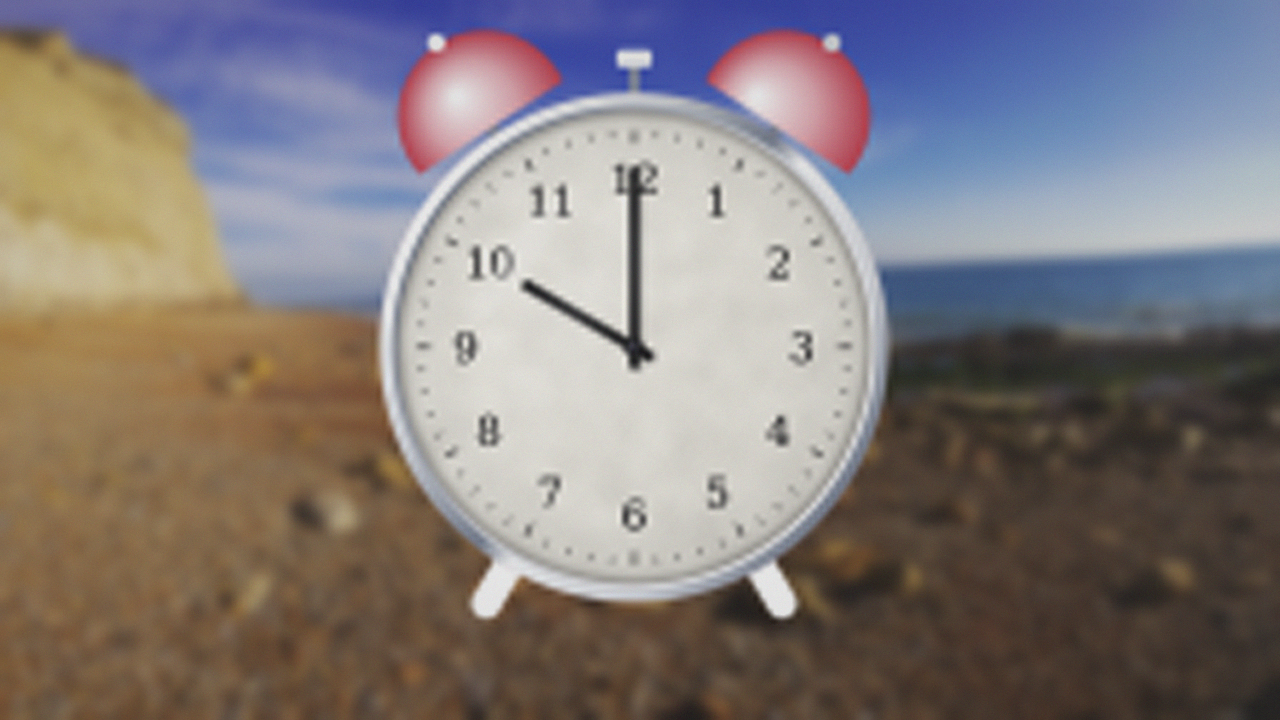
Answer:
10:00
